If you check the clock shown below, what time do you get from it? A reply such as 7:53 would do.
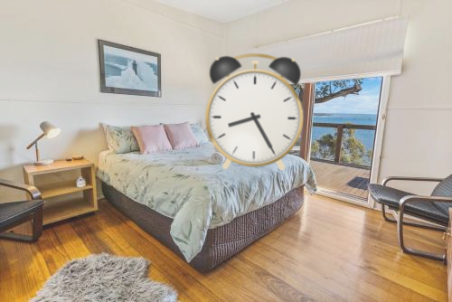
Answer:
8:25
